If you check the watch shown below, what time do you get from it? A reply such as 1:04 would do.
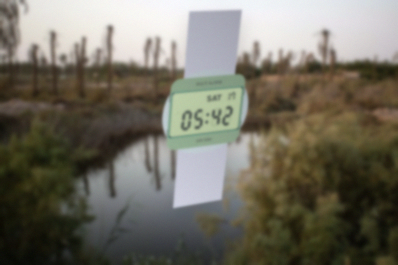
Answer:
5:42
